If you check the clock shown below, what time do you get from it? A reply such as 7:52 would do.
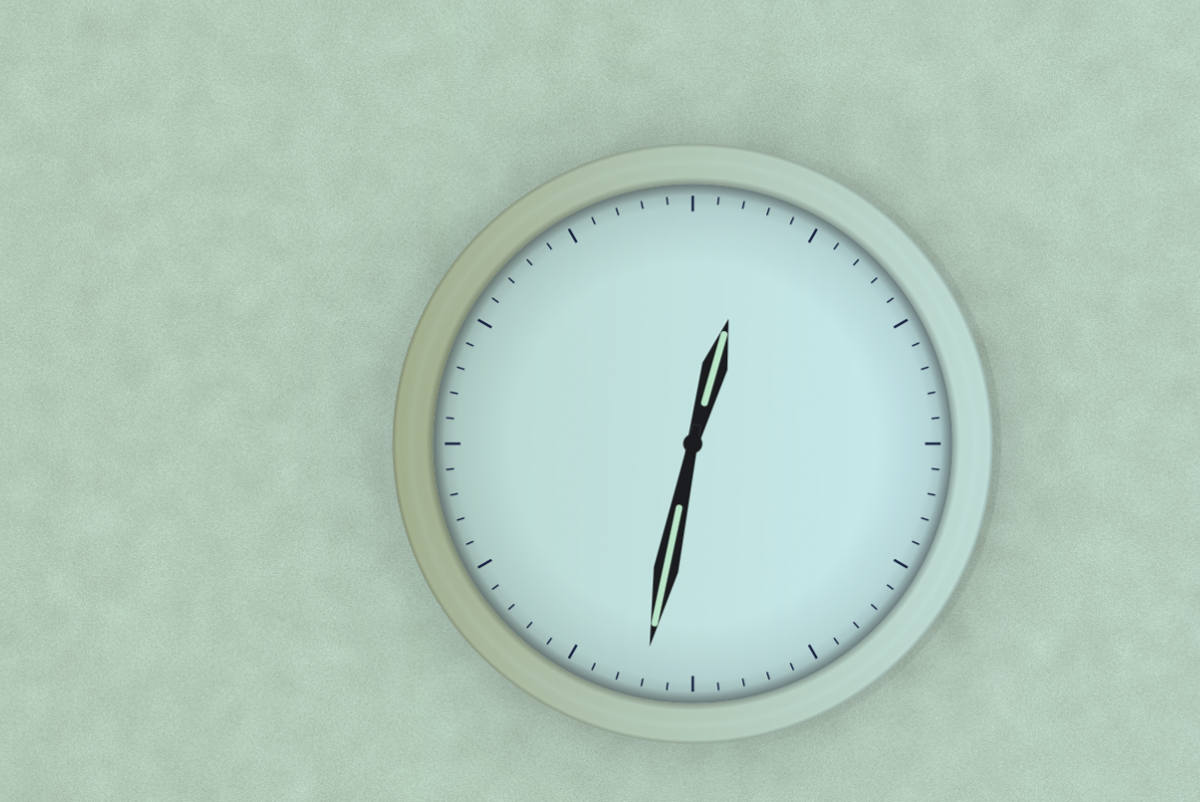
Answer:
12:32
